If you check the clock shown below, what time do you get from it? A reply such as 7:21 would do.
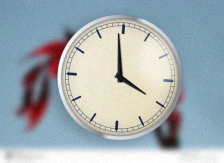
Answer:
3:59
